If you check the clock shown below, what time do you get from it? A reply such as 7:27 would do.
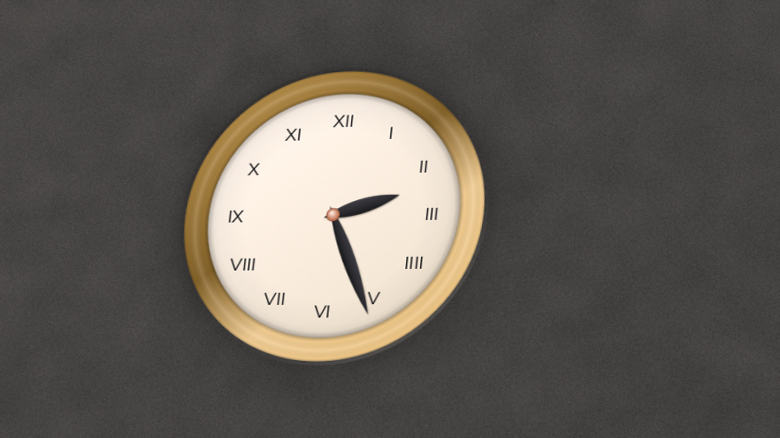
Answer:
2:26
